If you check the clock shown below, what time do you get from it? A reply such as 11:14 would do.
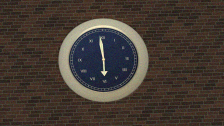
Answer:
5:59
